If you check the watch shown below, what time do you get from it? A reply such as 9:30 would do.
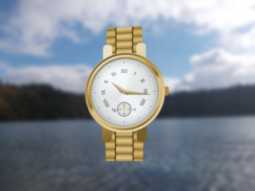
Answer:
10:16
